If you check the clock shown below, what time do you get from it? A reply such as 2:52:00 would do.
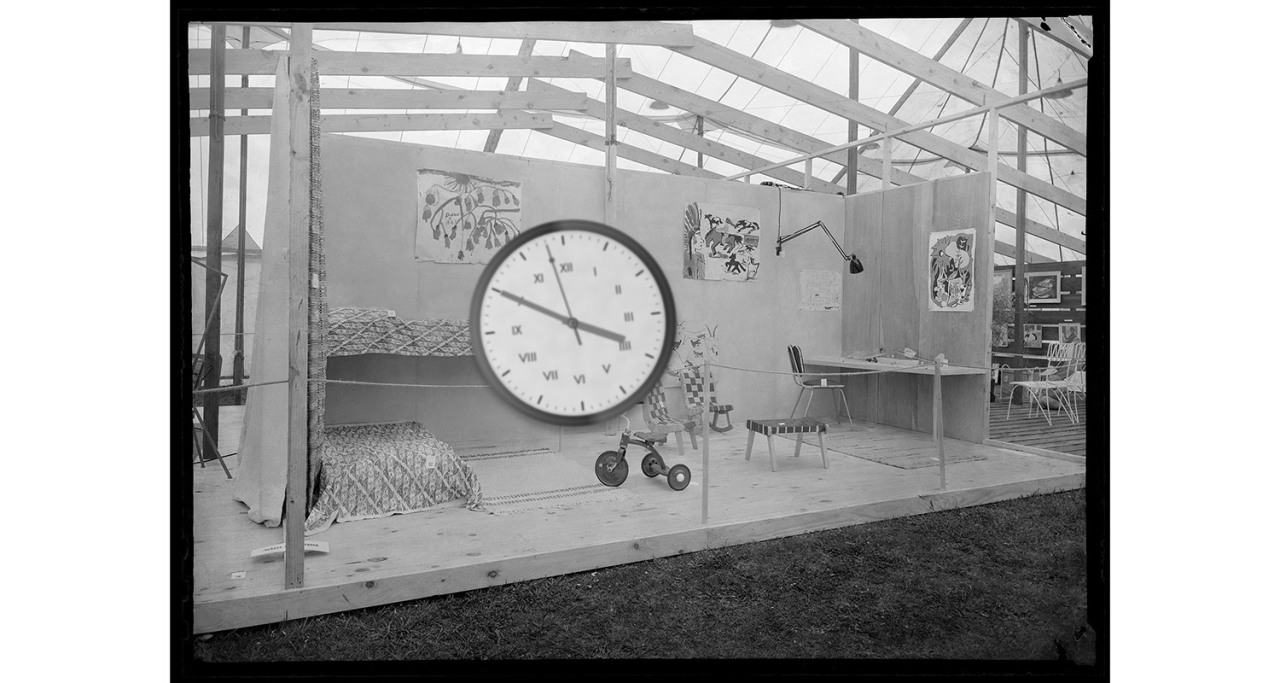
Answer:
3:49:58
